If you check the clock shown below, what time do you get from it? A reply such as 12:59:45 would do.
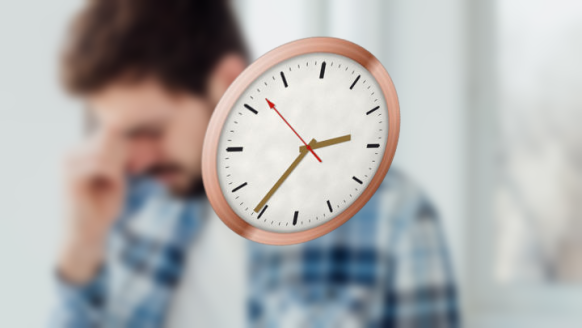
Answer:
2:35:52
